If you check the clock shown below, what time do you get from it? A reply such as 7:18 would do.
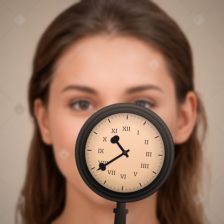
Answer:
10:39
